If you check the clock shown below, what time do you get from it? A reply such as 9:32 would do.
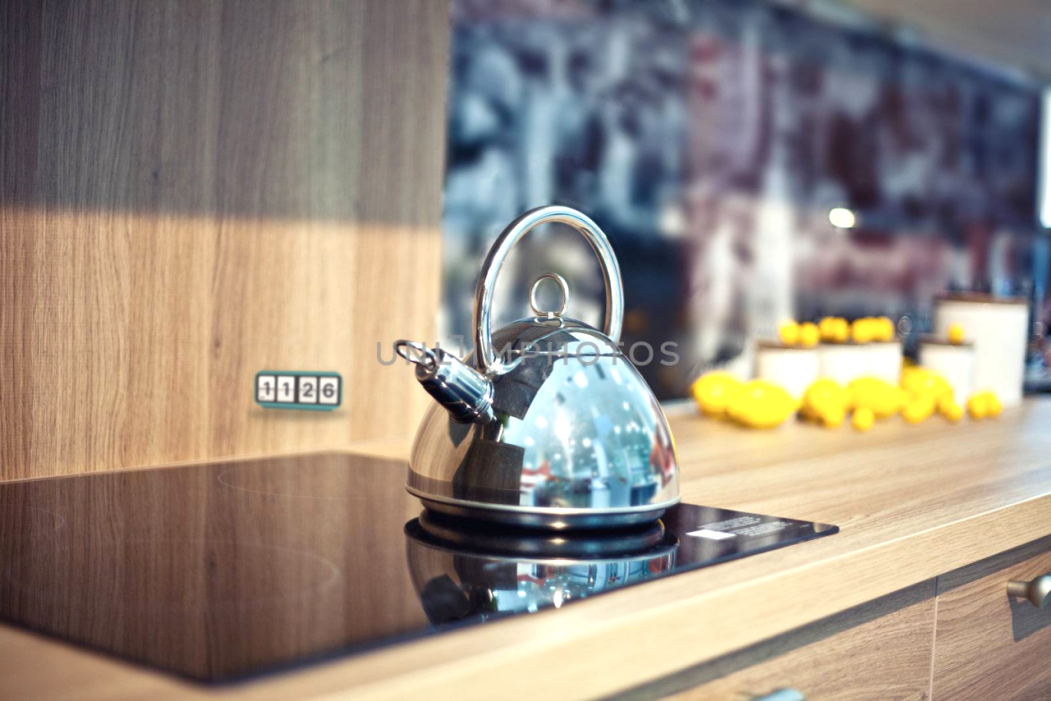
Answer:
11:26
